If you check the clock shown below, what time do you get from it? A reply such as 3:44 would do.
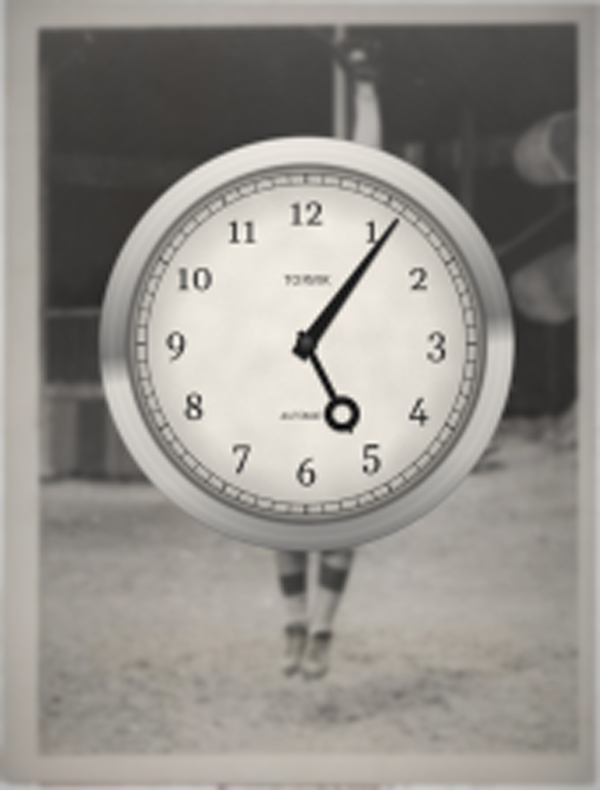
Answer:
5:06
